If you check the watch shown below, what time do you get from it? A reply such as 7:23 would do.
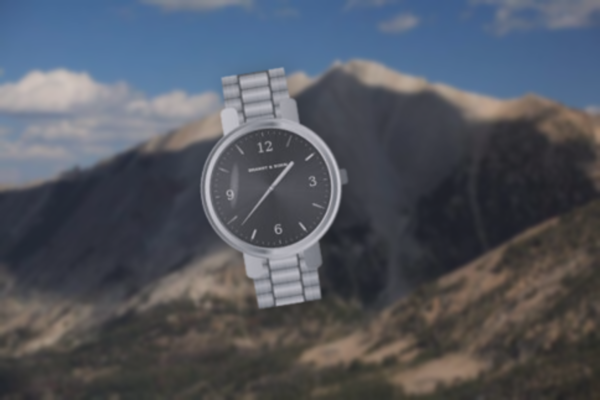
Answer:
1:38
